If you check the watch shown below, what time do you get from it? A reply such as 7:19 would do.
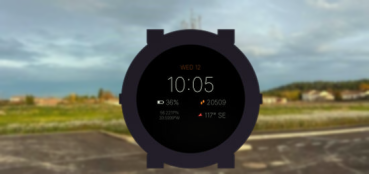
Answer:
10:05
